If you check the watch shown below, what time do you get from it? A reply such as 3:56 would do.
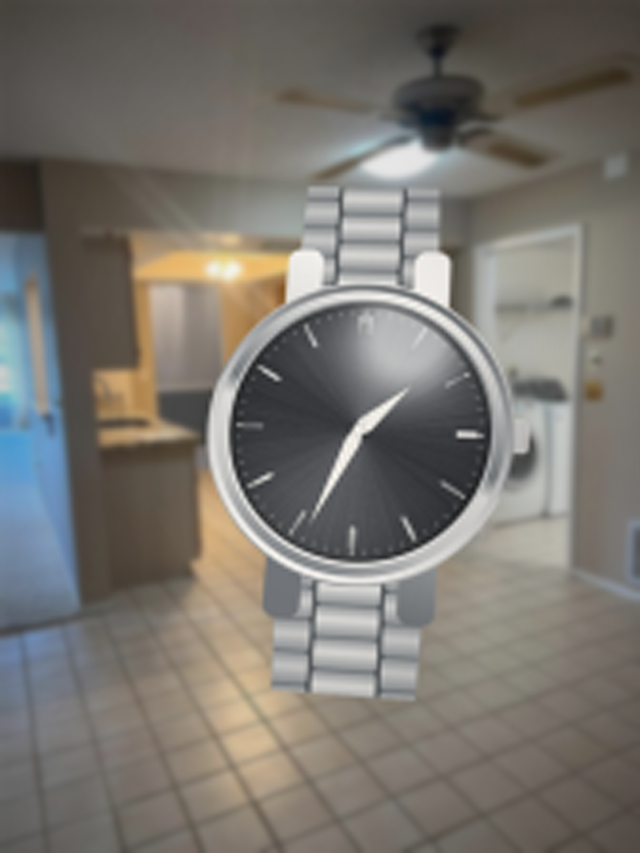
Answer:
1:34
